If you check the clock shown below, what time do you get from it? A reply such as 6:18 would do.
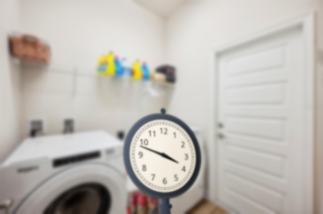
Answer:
3:48
